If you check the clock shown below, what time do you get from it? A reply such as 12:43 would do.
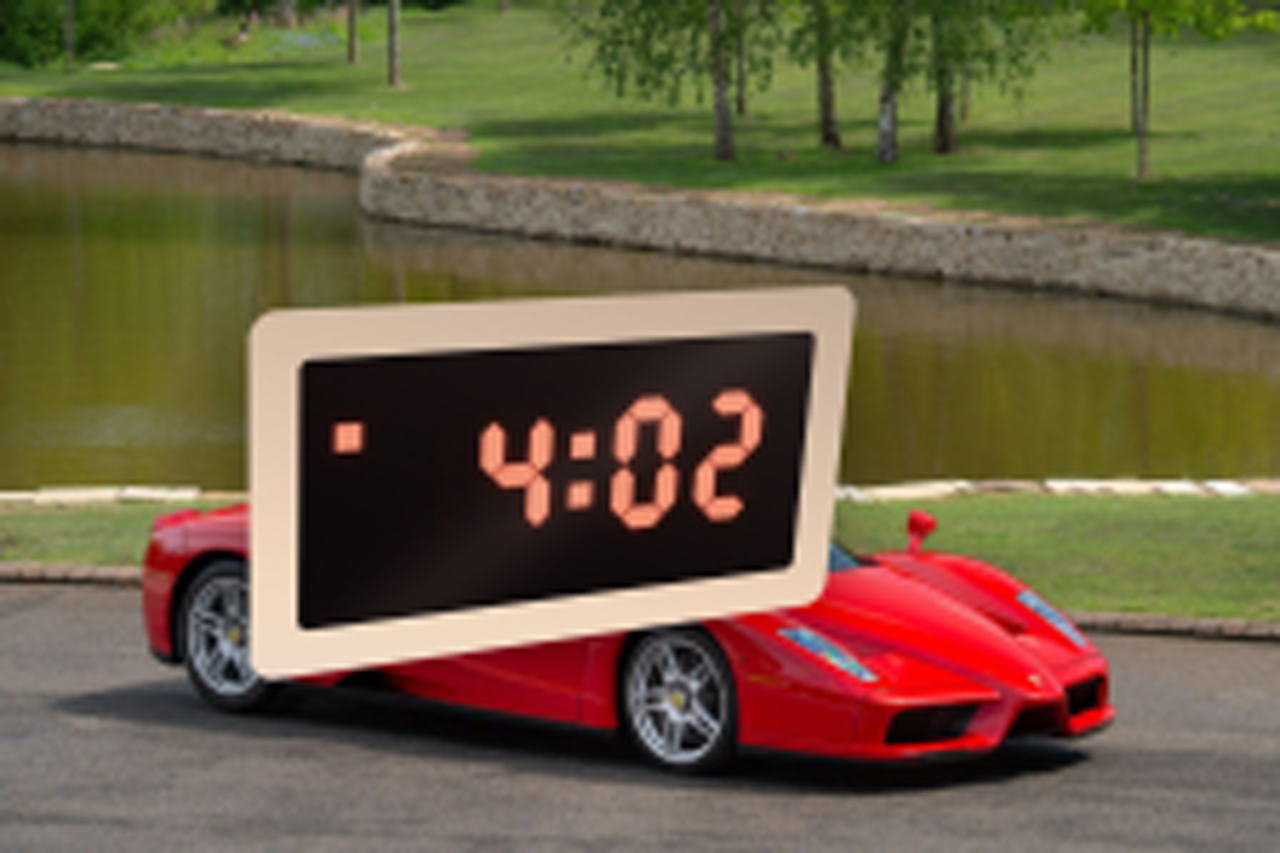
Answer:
4:02
